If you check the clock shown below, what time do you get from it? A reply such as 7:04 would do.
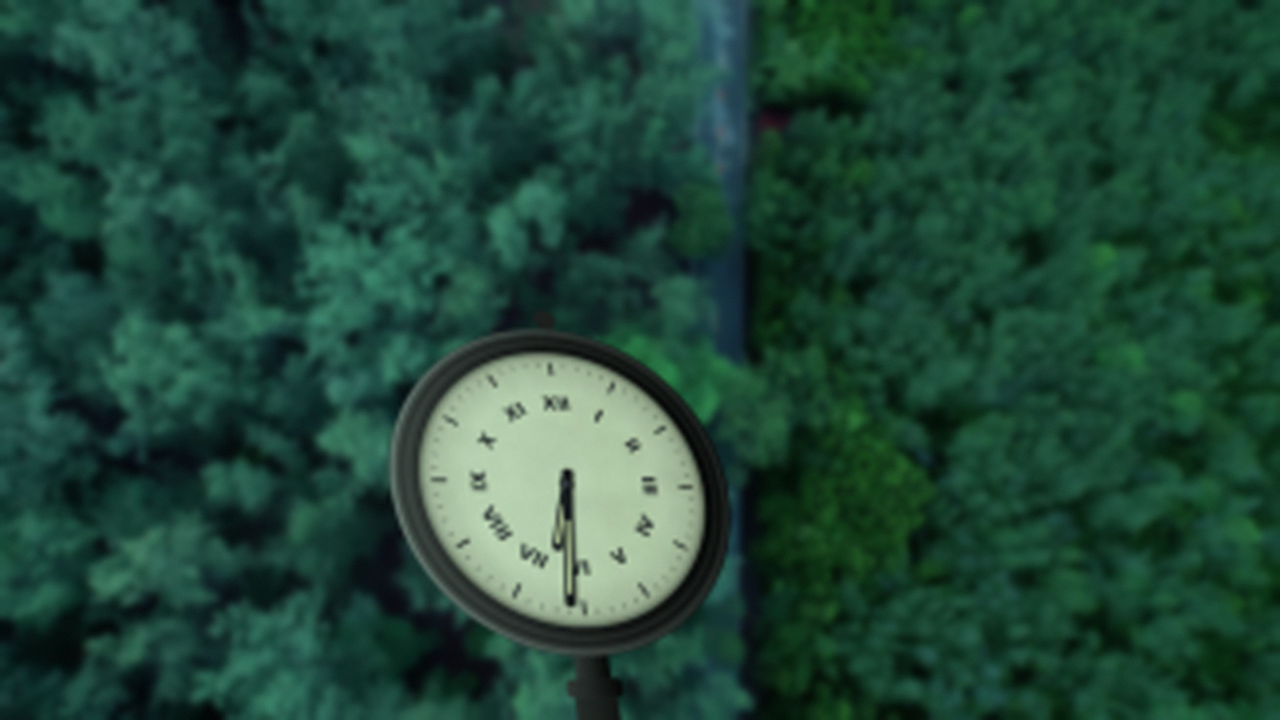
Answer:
6:31
